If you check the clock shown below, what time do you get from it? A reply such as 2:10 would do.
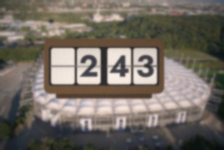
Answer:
2:43
